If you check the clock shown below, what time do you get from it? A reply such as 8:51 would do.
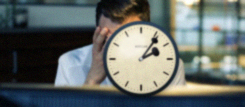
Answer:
2:06
